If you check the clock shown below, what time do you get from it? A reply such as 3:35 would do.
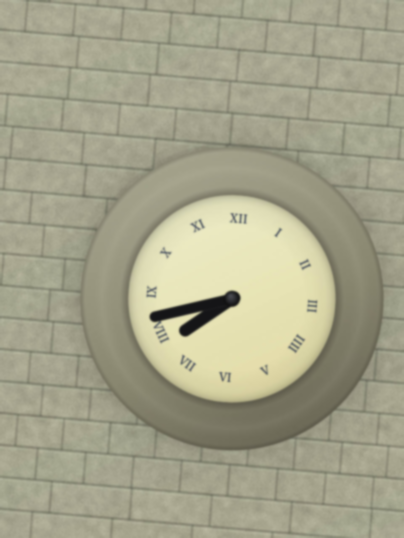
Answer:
7:42
